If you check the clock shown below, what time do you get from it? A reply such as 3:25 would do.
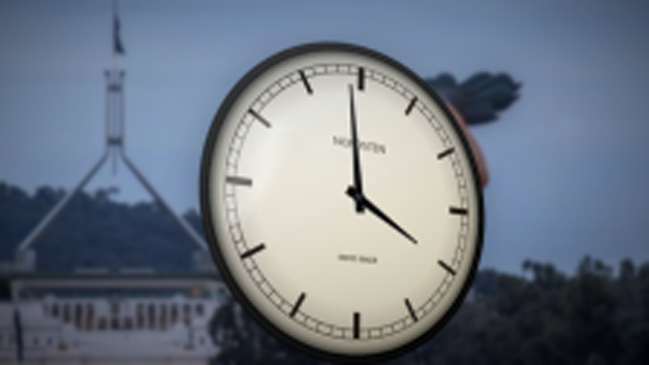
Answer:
3:59
